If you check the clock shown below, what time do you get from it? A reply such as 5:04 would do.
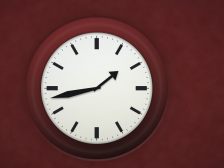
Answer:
1:43
